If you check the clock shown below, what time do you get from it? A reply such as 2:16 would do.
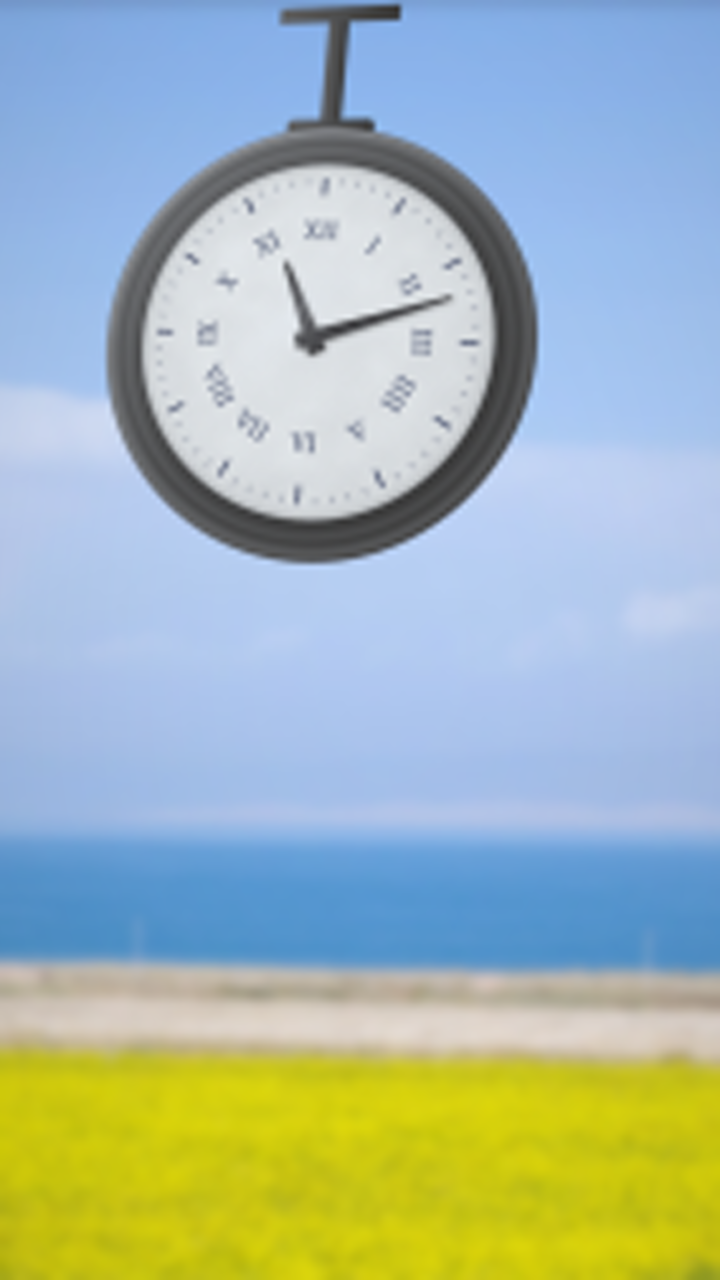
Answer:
11:12
